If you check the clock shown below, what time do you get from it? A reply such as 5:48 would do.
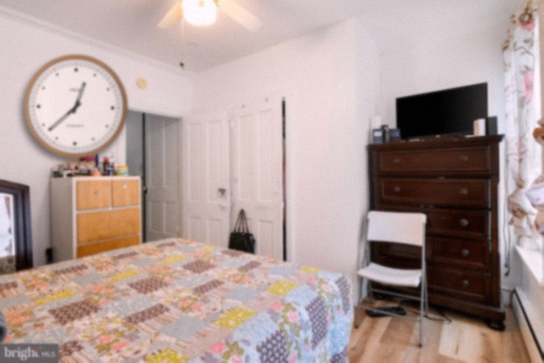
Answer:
12:38
